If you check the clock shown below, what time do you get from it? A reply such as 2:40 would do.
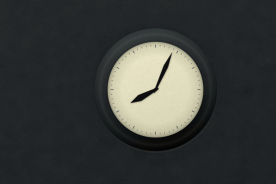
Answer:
8:04
